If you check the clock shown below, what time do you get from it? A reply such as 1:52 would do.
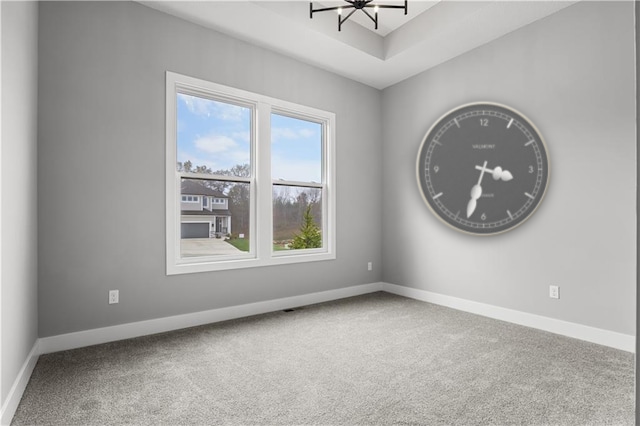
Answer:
3:33
